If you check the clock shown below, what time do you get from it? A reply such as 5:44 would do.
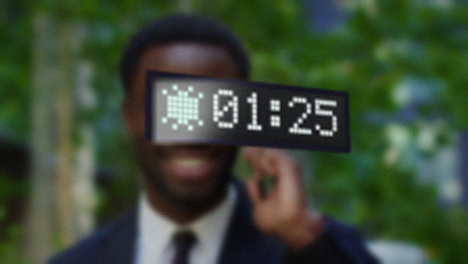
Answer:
1:25
